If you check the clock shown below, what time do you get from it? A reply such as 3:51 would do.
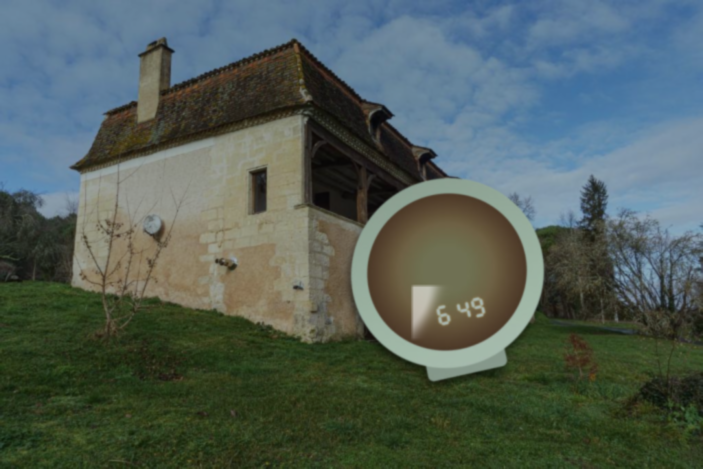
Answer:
6:49
